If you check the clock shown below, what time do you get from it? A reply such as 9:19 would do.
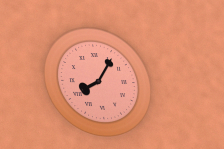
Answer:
8:06
